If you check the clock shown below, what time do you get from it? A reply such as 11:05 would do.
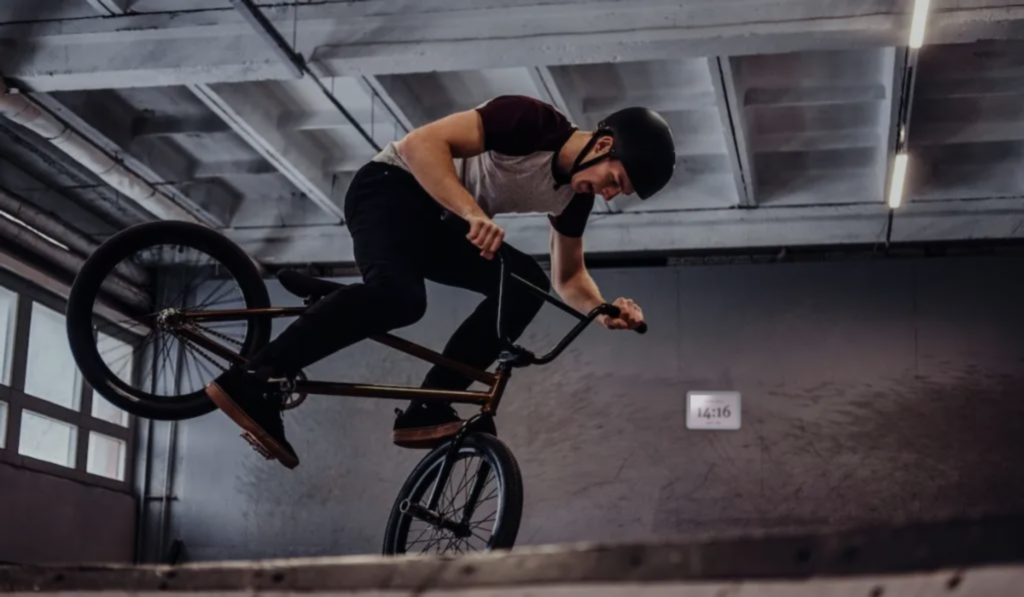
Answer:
14:16
